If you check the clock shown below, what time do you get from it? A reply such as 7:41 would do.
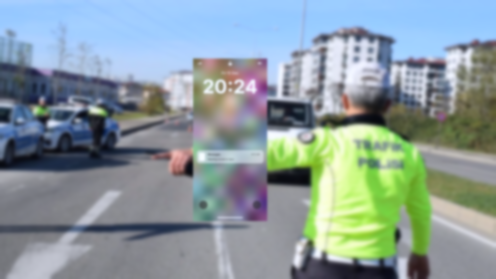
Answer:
20:24
